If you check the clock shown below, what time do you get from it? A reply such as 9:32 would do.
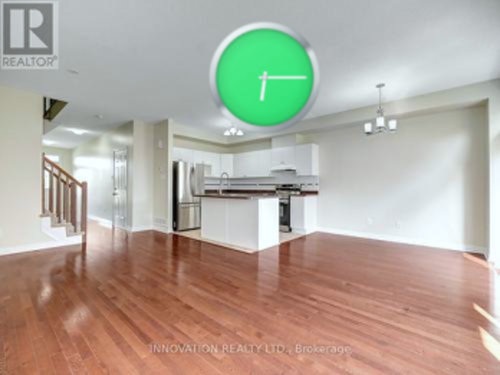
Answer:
6:15
